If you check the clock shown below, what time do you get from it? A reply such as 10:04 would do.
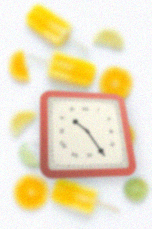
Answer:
10:25
